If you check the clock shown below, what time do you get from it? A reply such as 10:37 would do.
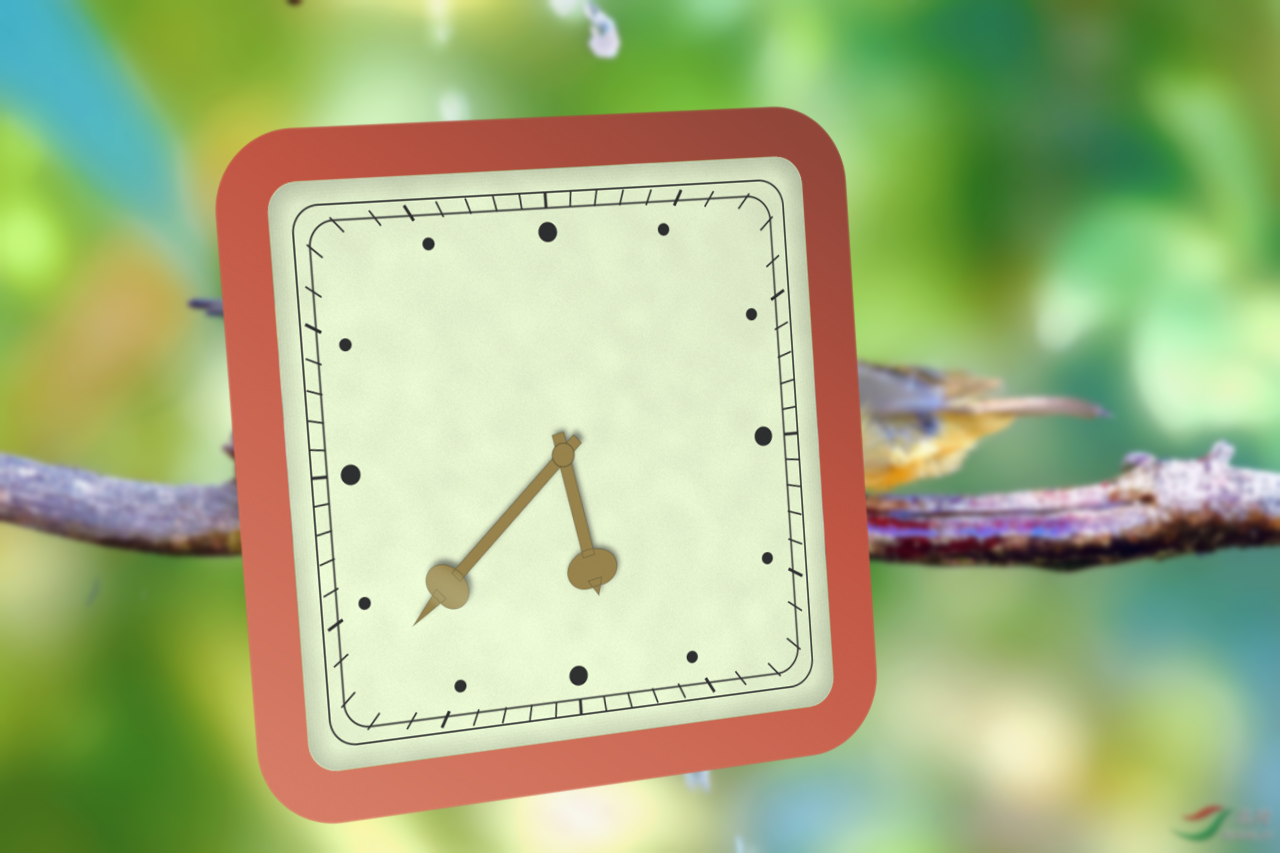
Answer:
5:38
